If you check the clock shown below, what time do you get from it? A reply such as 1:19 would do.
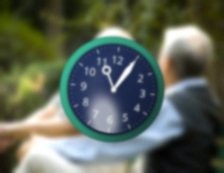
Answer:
11:05
